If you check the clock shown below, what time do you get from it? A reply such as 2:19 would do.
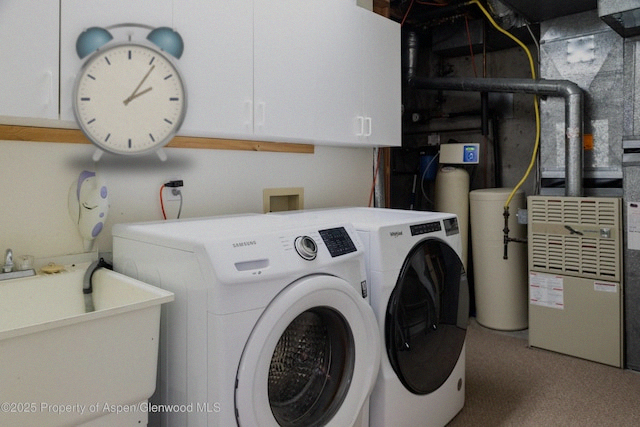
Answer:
2:06
